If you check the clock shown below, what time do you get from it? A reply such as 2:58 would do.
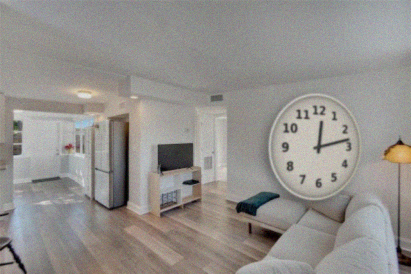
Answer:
12:13
